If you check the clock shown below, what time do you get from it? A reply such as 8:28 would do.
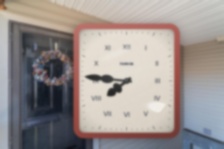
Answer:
7:46
